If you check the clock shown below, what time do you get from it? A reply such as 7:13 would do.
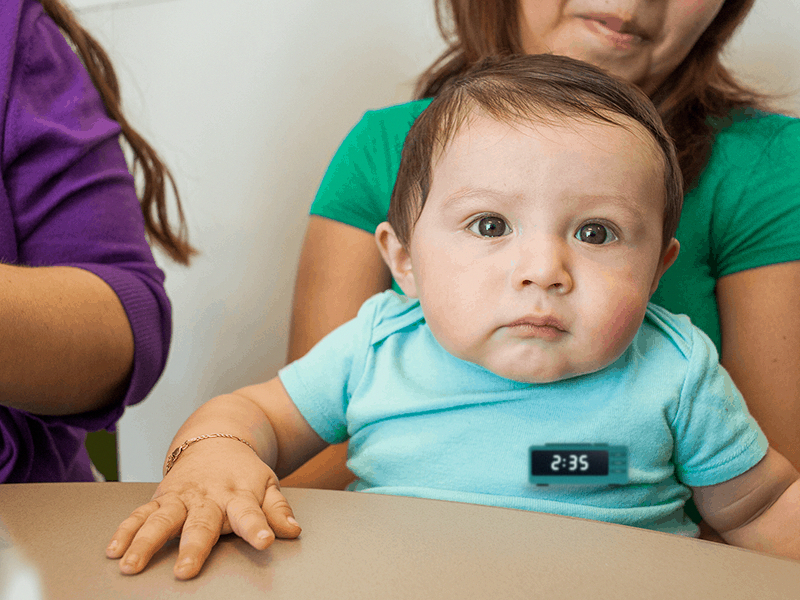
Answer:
2:35
